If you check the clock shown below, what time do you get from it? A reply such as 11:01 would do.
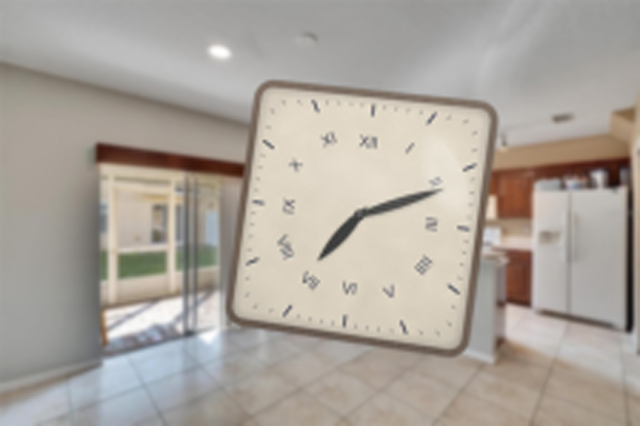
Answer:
7:11
